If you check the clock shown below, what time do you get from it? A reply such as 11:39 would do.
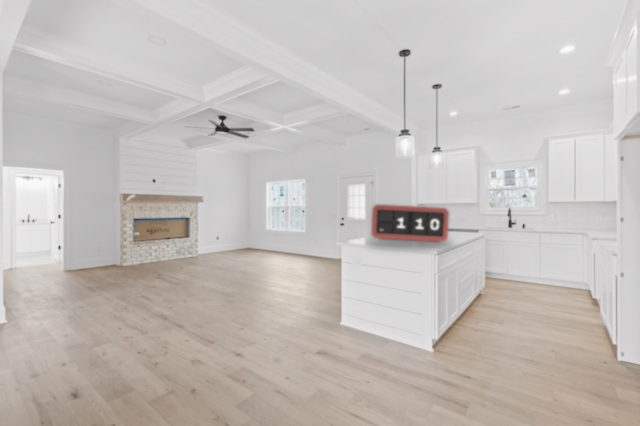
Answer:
1:10
